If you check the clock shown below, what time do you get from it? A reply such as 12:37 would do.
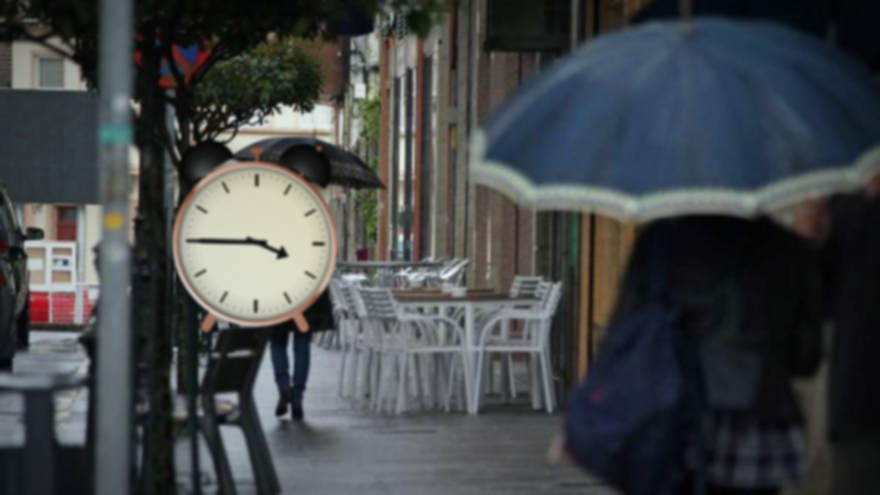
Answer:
3:45
